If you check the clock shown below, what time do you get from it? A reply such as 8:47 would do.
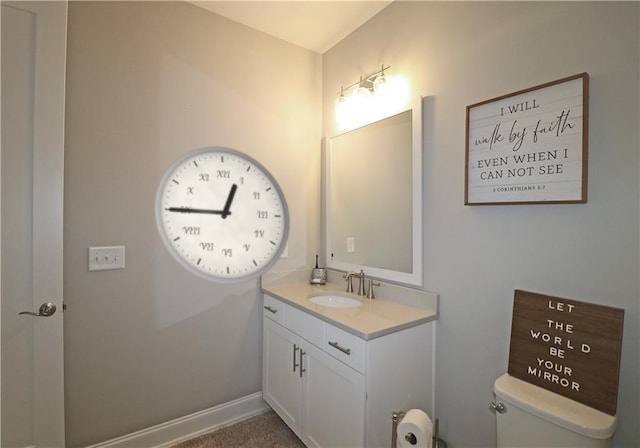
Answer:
12:45
